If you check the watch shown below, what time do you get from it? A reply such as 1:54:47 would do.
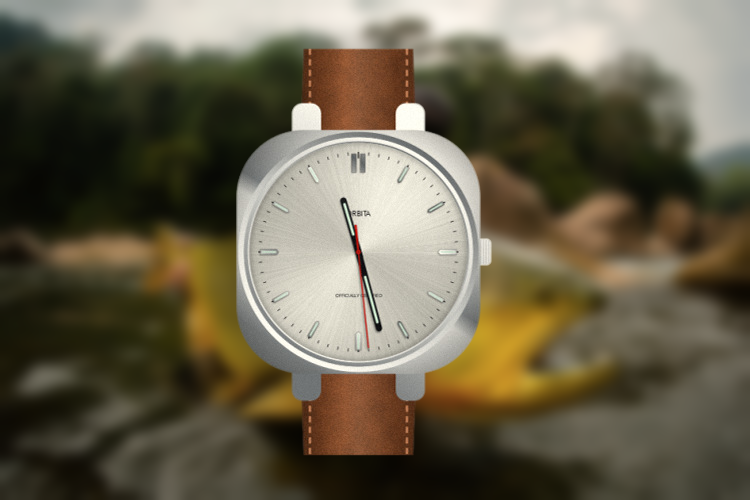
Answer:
11:27:29
